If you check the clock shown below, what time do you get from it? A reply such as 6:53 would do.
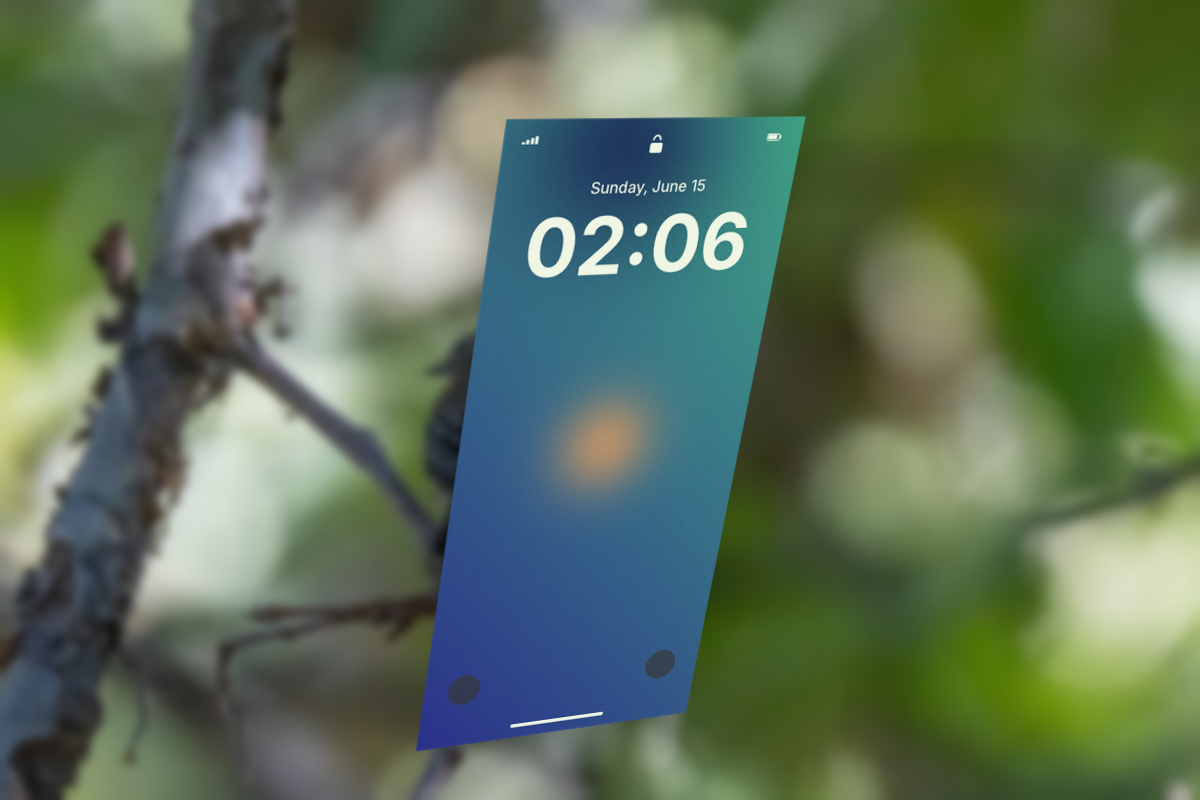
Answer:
2:06
